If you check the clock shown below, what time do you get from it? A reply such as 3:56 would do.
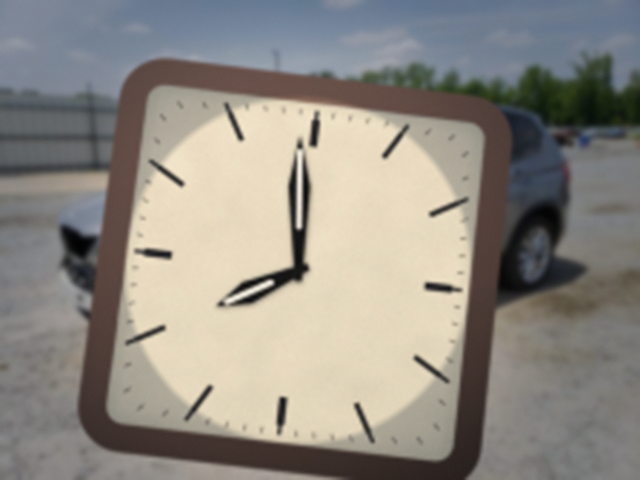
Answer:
7:59
